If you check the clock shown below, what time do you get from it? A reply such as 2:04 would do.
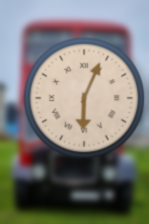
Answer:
6:04
